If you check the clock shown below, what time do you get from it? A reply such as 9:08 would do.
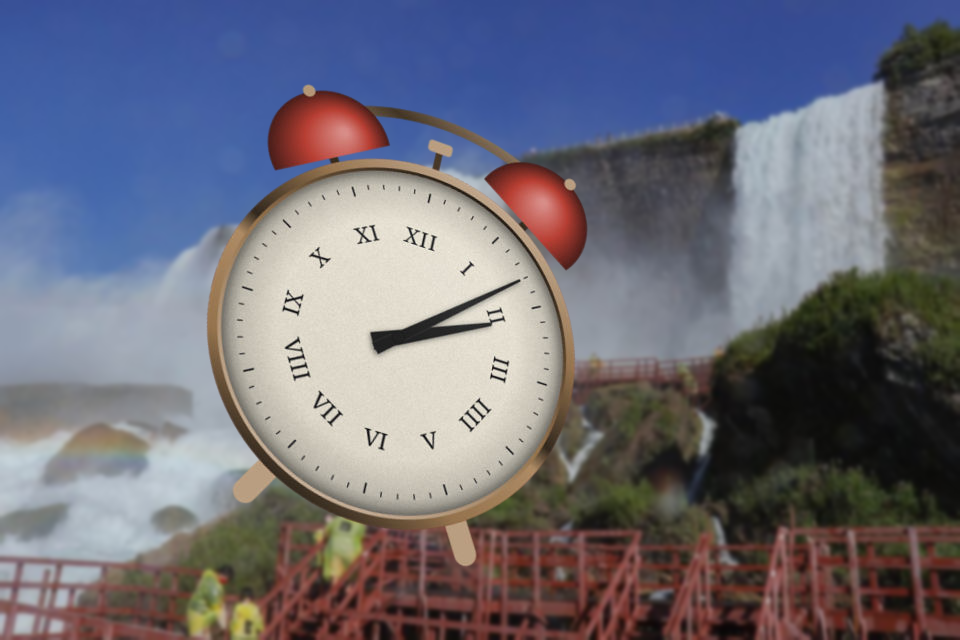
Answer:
2:08
